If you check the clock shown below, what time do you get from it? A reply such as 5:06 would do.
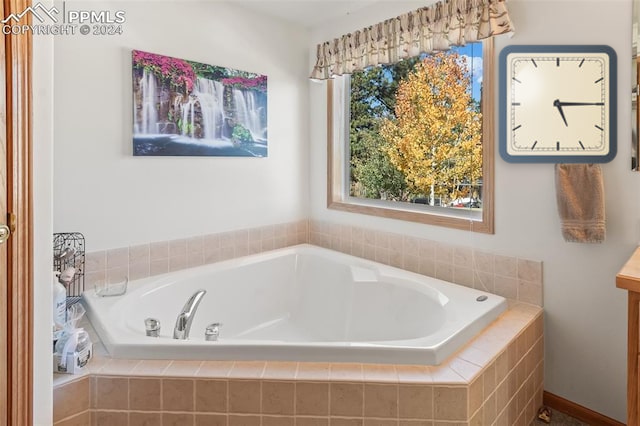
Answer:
5:15
